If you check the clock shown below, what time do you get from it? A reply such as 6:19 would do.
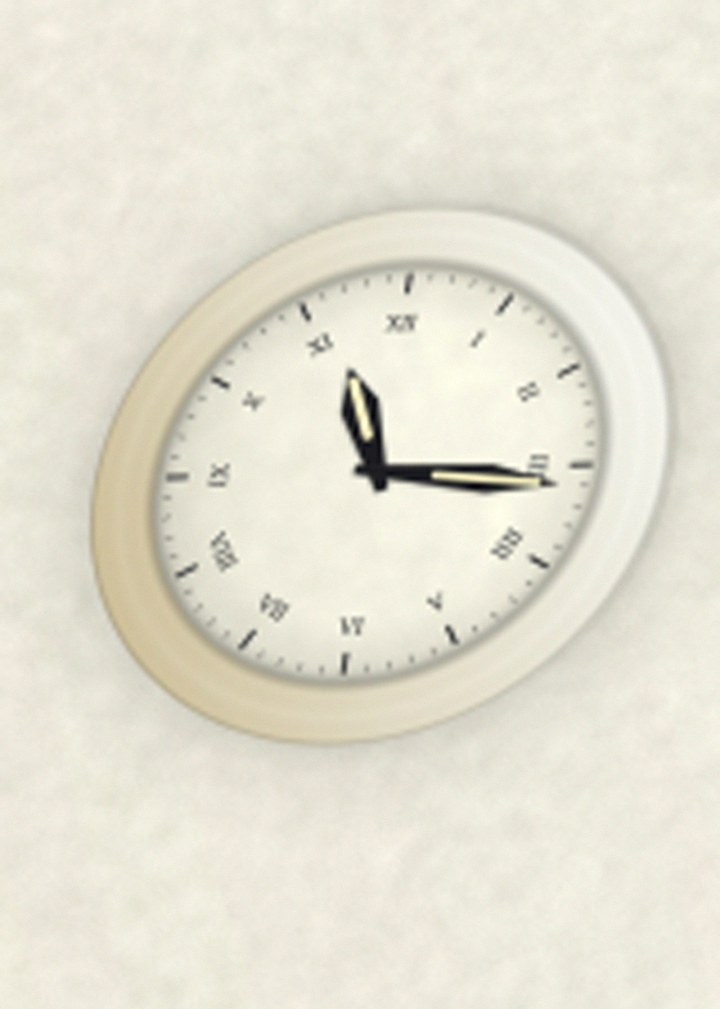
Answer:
11:16
